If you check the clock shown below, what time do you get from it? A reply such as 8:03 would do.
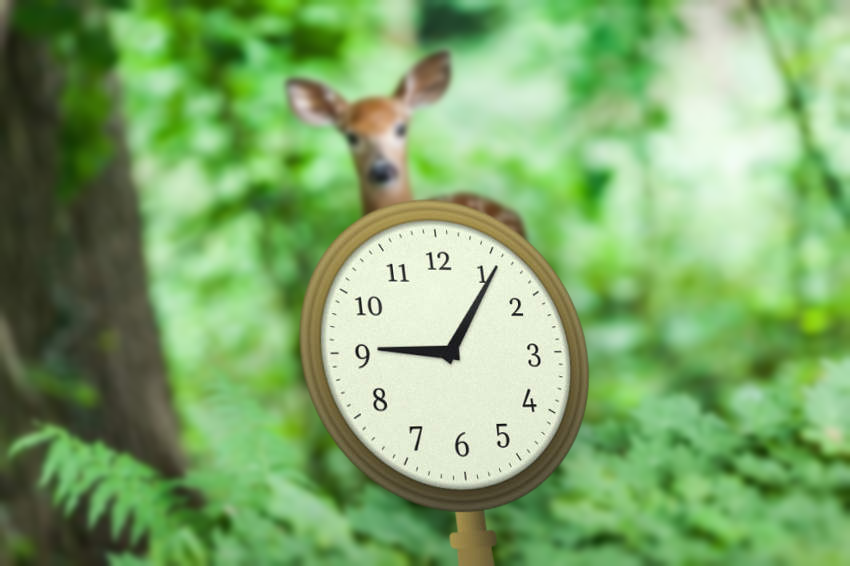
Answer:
9:06
